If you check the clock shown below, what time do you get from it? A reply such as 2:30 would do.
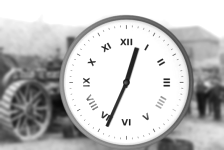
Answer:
12:34
